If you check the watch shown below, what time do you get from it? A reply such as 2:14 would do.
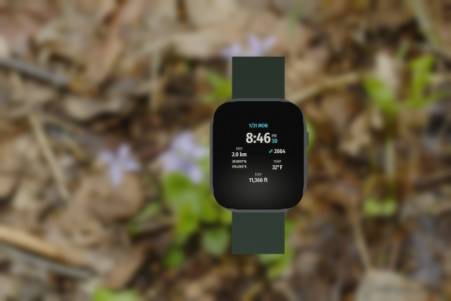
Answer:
8:46
